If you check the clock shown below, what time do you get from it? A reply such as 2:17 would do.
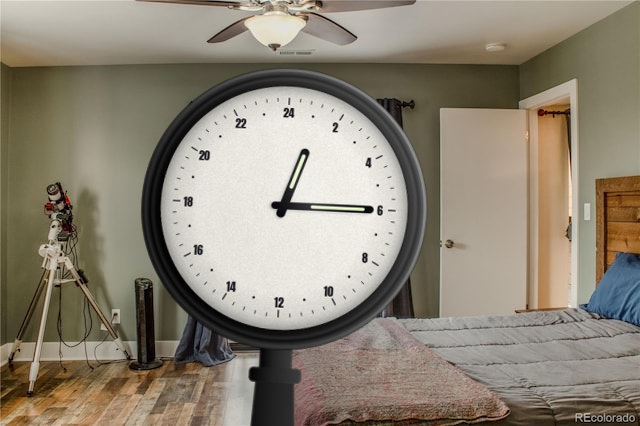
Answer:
1:15
